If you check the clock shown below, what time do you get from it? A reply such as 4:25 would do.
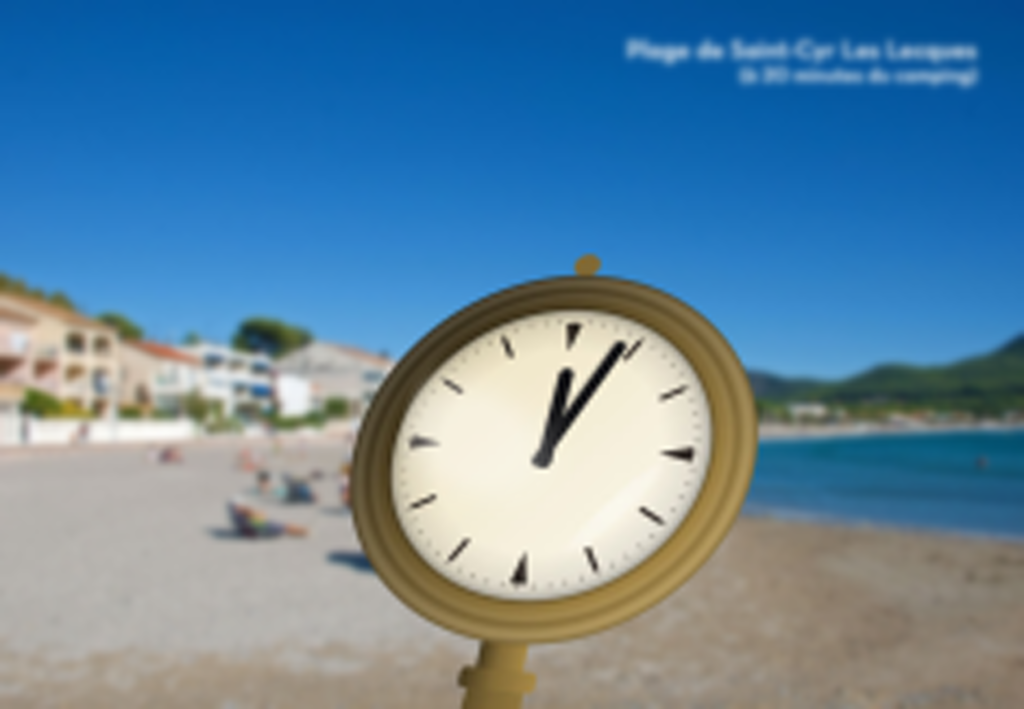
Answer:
12:04
